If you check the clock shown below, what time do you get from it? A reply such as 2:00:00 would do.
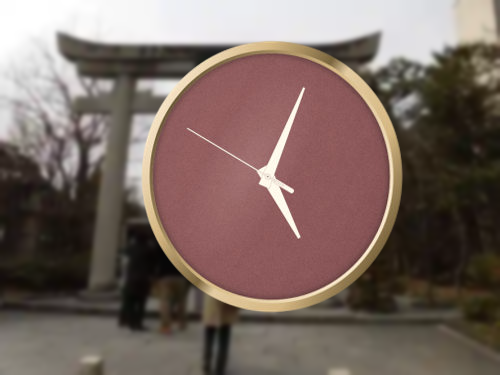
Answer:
5:03:50
